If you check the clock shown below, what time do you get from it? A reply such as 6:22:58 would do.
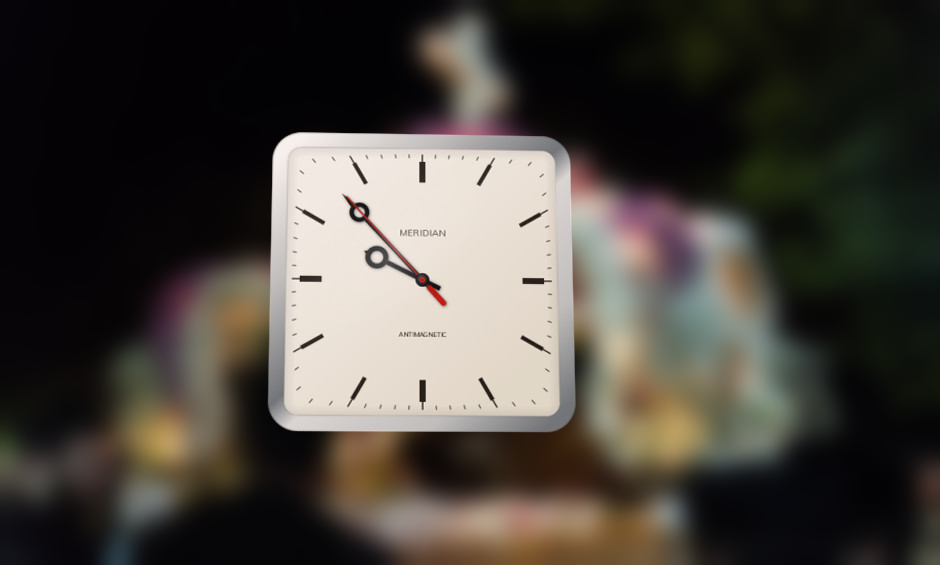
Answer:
9:52:53
